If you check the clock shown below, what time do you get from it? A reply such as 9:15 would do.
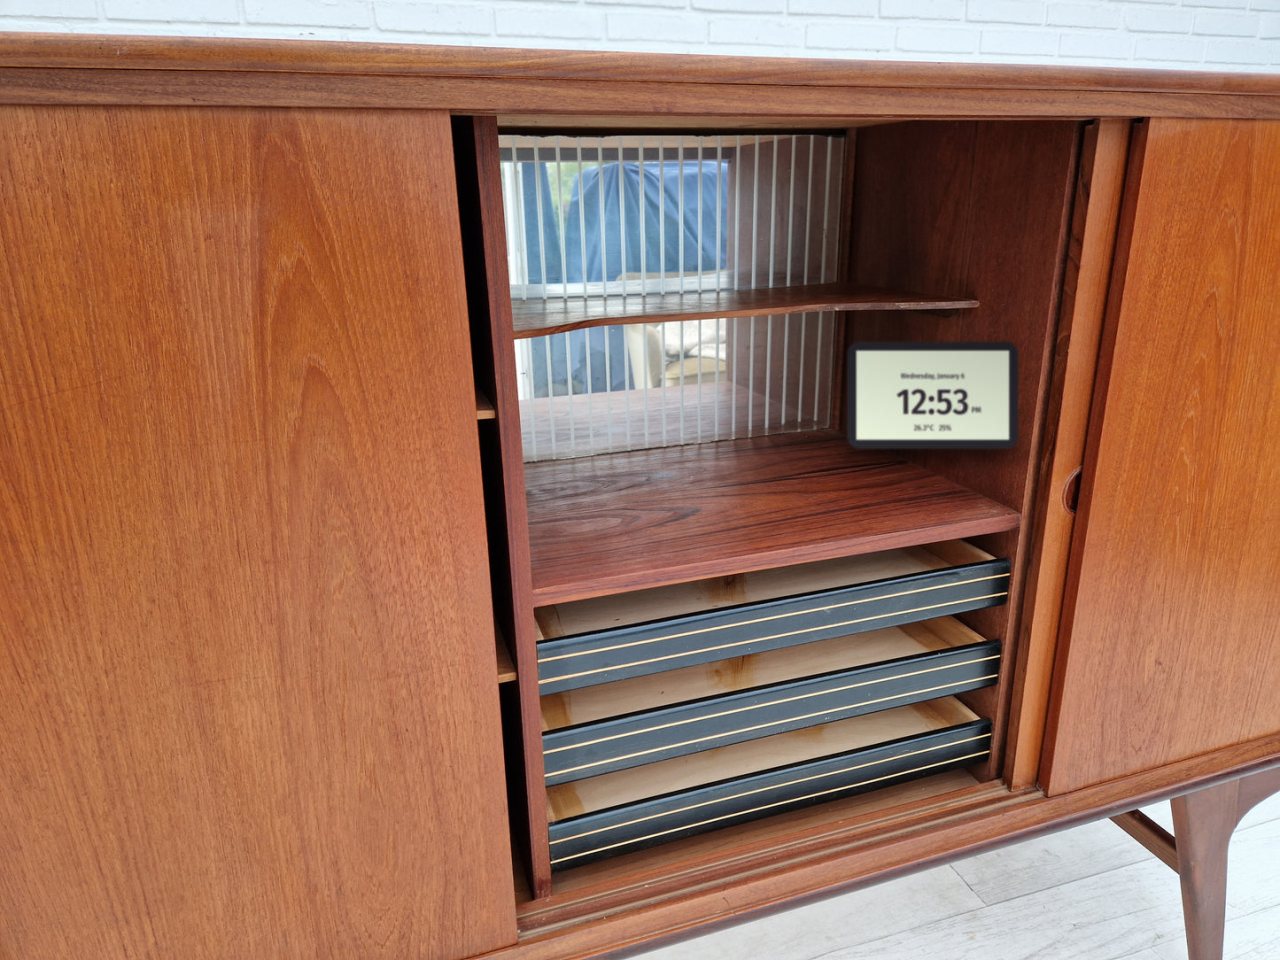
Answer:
12:53
